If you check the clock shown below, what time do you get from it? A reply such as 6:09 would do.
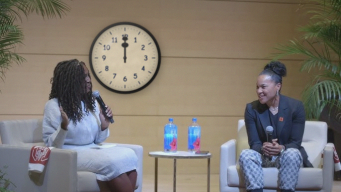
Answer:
12:00
